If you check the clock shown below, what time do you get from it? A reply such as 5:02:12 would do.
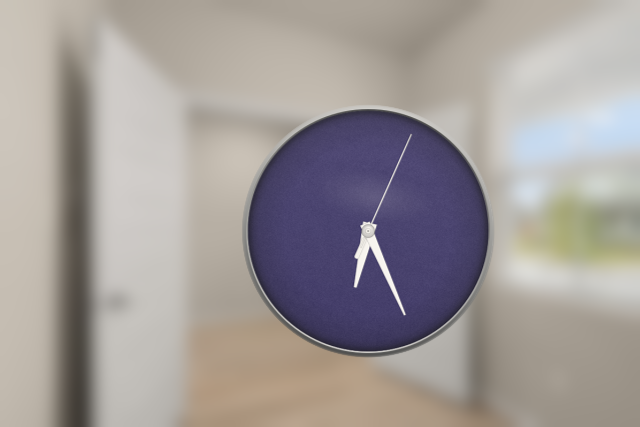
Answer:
6:26:04
